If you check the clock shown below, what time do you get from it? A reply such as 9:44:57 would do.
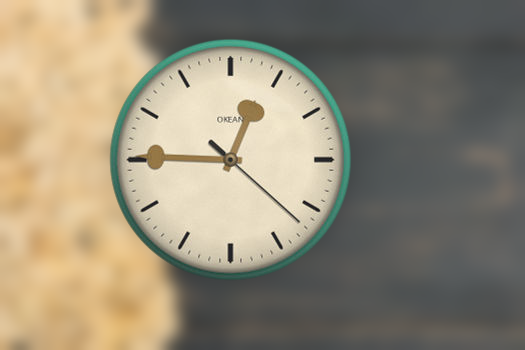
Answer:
12:45:22
